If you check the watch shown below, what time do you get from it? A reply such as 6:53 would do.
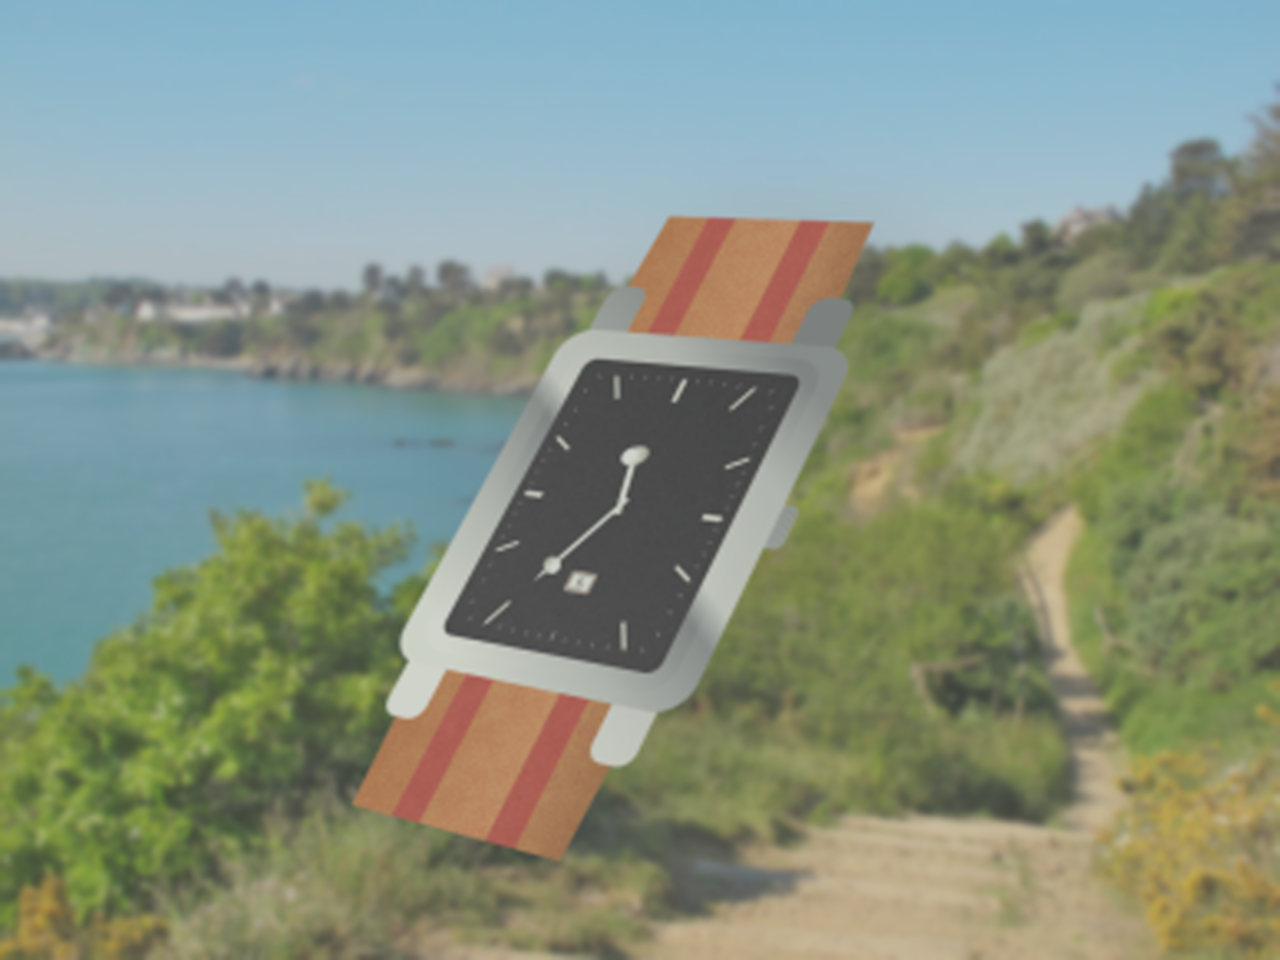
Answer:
11:35
